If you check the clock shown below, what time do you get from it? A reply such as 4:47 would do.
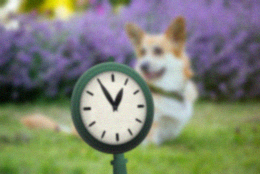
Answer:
12:55
